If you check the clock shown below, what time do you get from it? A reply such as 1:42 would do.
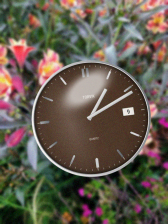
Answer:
1:11
